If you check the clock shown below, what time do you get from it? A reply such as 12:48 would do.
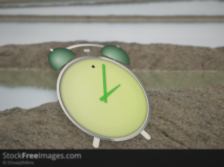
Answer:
2:03
